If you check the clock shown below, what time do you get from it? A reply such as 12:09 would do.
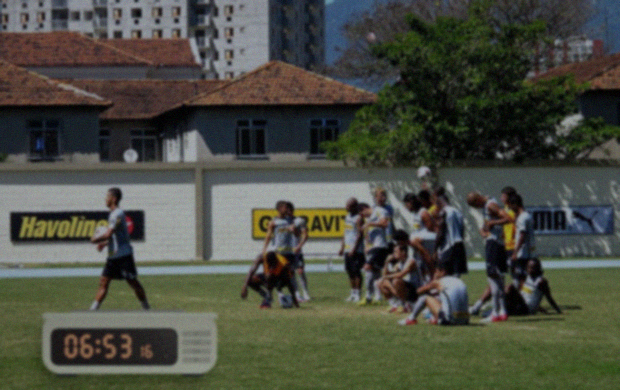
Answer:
6:53
